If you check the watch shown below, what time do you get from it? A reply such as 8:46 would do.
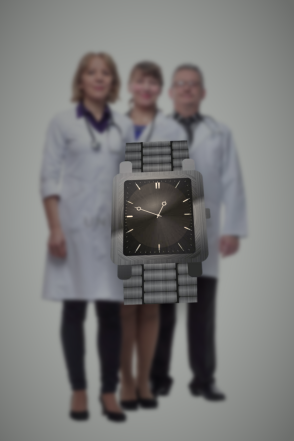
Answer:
12:49
